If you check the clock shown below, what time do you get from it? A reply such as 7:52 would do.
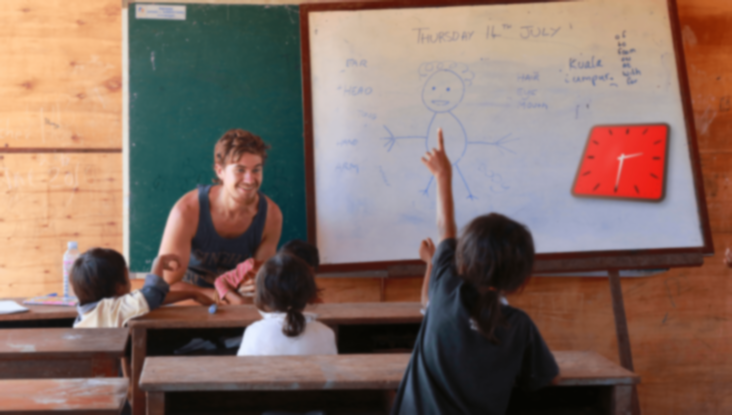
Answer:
2:30
